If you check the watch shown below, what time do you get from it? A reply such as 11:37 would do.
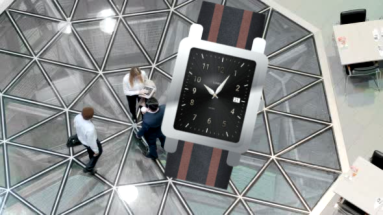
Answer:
10:04
